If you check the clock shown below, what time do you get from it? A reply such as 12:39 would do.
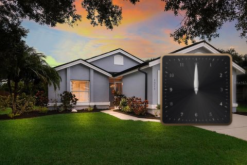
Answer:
12:00
